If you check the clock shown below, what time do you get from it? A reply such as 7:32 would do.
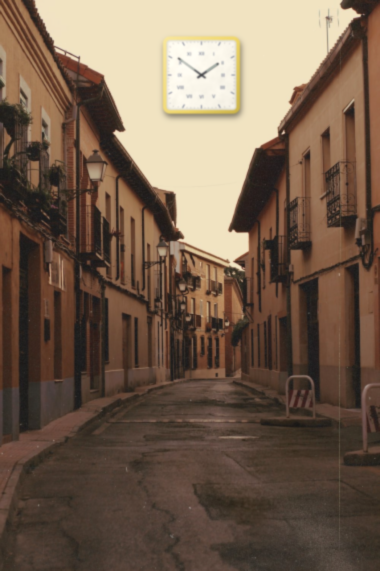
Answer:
1:51
